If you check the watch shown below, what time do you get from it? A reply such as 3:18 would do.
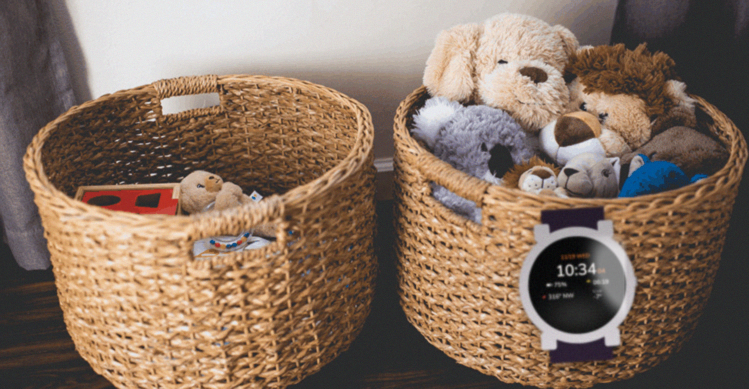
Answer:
10:34
